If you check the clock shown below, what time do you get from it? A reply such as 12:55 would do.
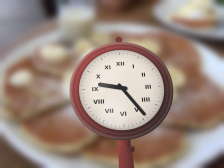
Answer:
9:24
